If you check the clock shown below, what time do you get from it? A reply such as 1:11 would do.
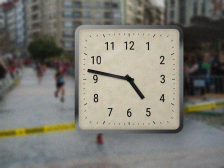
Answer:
4:47
